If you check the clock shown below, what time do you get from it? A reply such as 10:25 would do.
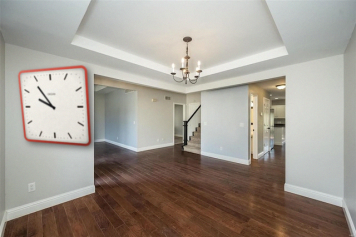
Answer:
9:54
